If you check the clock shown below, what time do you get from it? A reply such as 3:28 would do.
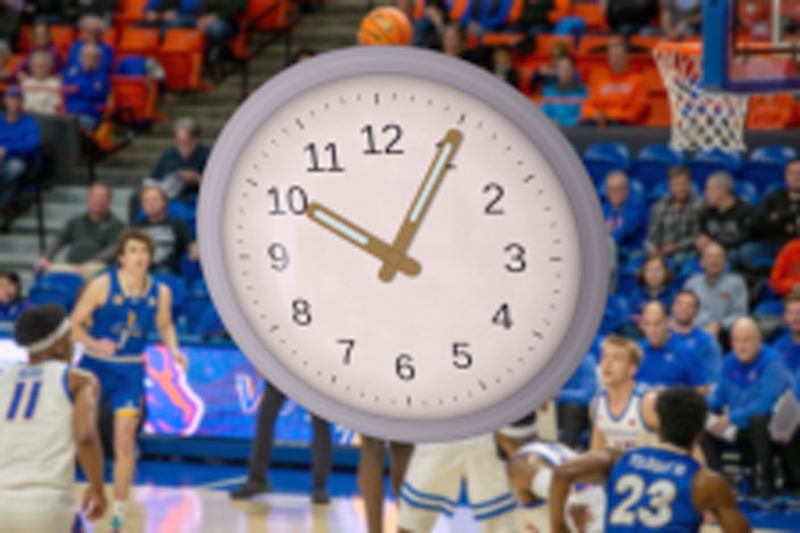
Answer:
10:05
